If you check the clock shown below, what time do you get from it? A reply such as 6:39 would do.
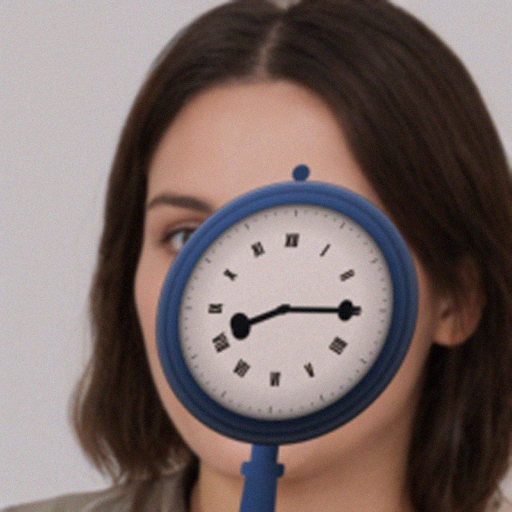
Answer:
8:15
